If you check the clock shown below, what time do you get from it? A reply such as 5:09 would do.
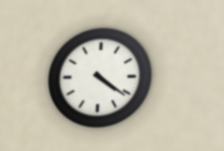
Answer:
4:21
